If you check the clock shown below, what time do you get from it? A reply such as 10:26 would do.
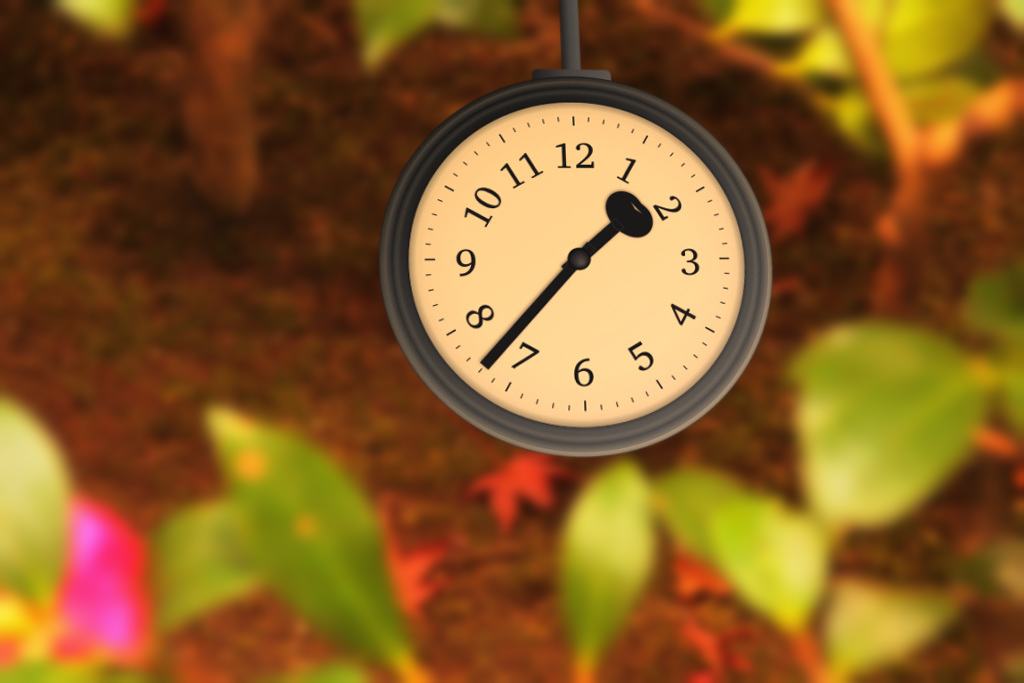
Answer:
1:37
